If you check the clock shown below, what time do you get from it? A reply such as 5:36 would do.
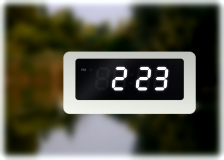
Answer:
2:23
